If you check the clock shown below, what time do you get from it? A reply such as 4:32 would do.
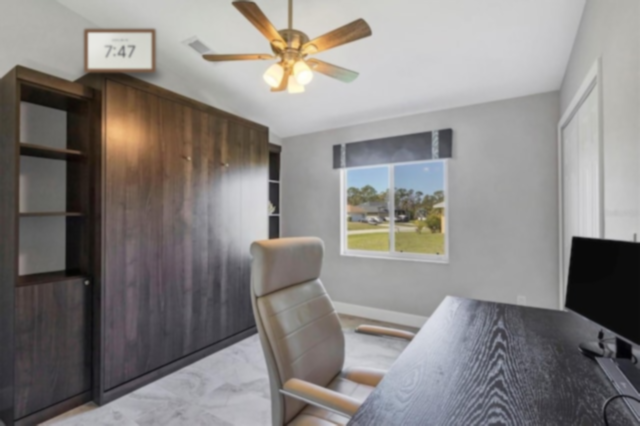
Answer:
7:47
